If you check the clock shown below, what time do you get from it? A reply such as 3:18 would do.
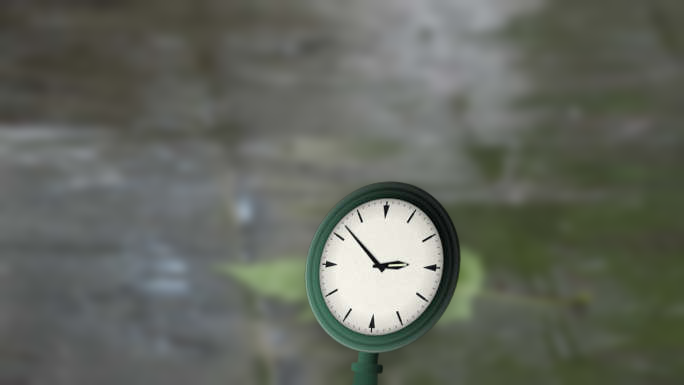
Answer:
2:52
